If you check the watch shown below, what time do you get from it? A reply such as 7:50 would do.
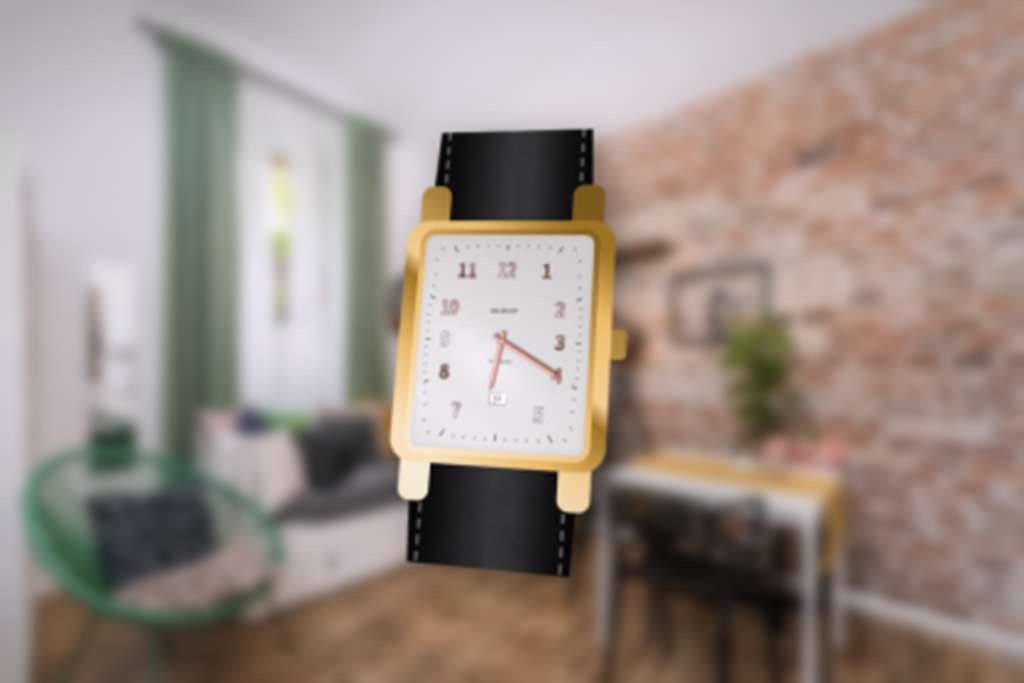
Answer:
6:20
